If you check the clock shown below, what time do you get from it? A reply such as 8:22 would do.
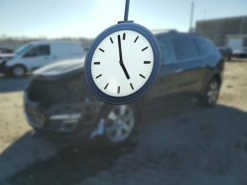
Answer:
4:58
